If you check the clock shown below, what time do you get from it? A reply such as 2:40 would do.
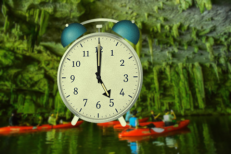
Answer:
5:00
